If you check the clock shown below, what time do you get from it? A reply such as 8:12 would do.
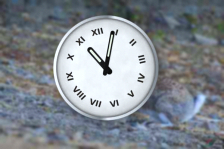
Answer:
11:04
